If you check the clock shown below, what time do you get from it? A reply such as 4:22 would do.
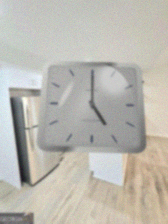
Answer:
5:00
